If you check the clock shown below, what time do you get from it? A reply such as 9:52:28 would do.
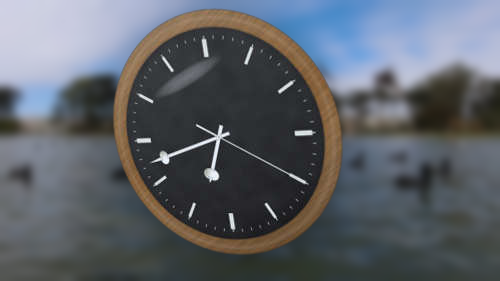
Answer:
6:42:20
